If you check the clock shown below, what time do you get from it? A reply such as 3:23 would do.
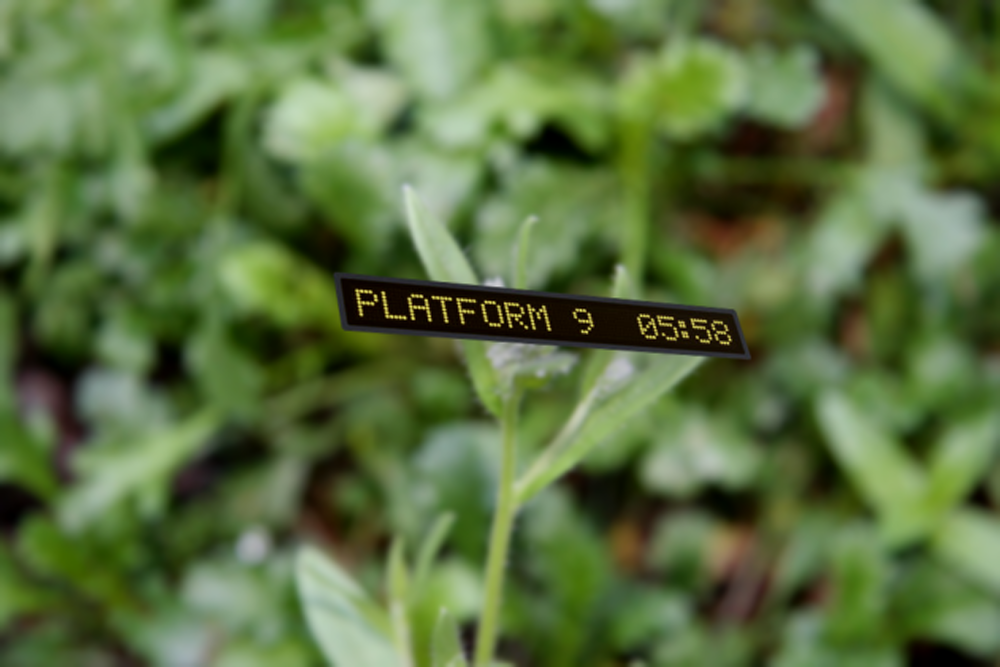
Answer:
5:58
